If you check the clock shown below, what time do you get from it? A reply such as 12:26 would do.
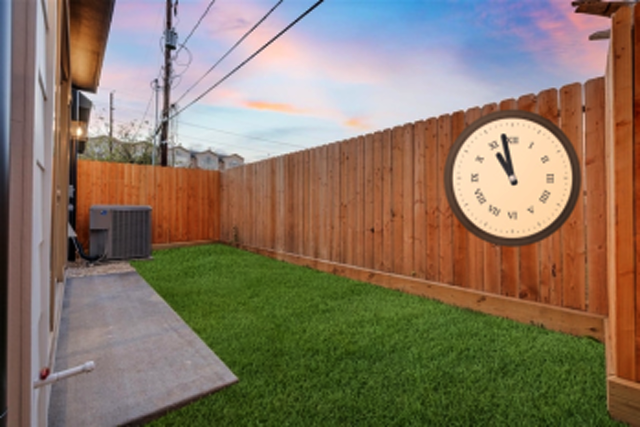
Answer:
10:58
